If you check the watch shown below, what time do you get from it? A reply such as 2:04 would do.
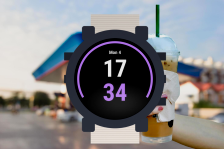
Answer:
17:34
